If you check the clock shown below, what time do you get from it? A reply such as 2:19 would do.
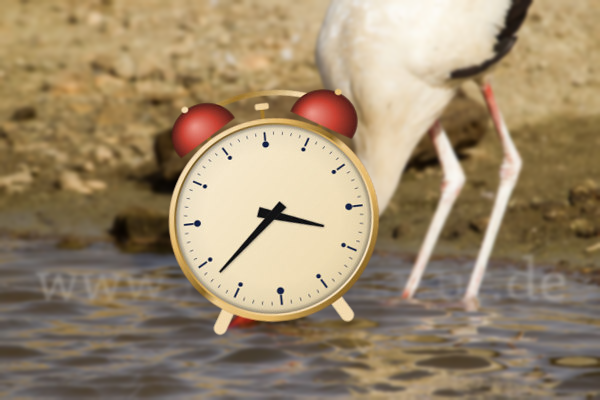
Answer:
3:38
